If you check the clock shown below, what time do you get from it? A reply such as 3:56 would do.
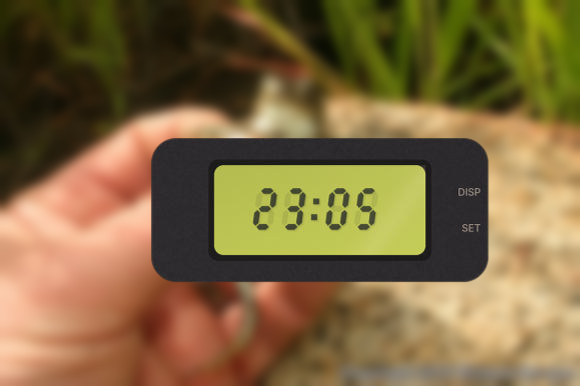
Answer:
23:05
